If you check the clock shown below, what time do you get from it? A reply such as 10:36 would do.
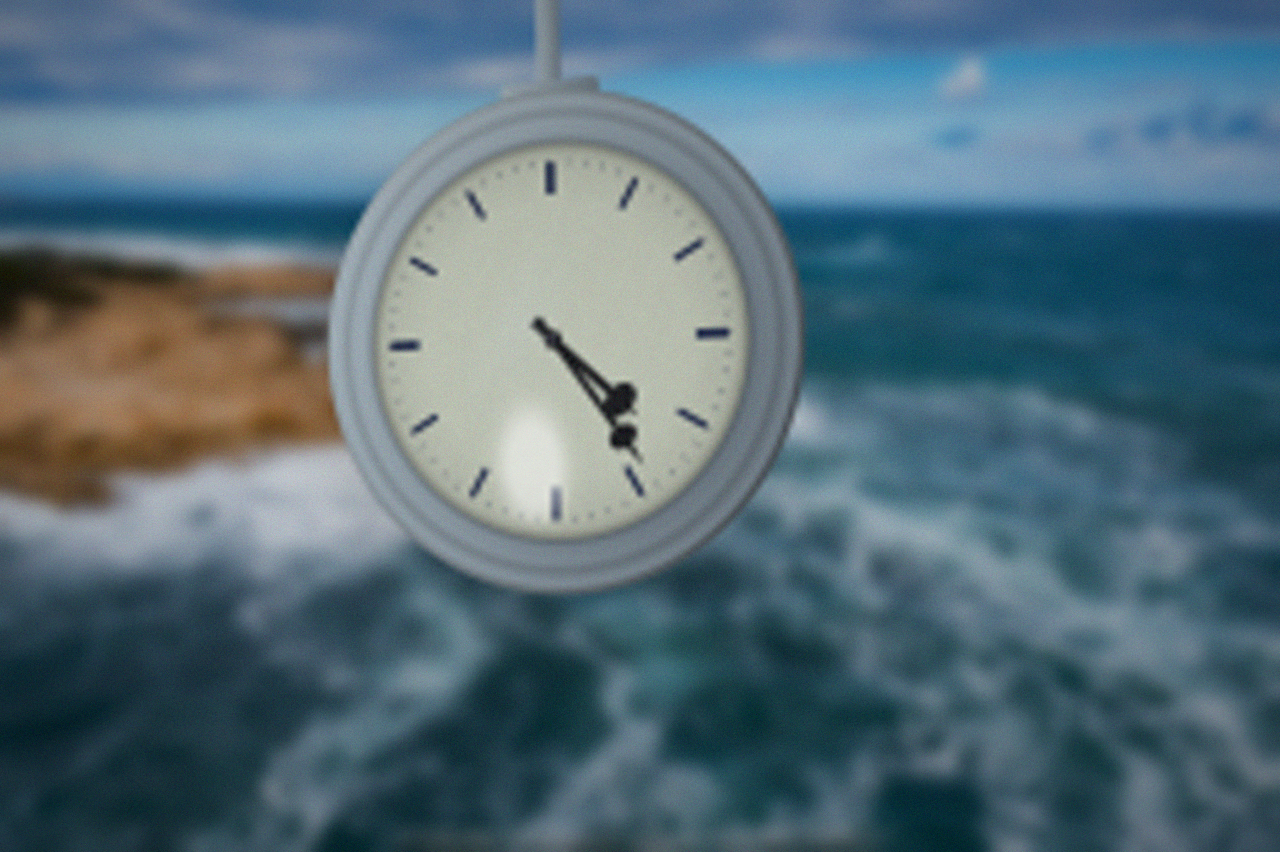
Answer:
4:24
